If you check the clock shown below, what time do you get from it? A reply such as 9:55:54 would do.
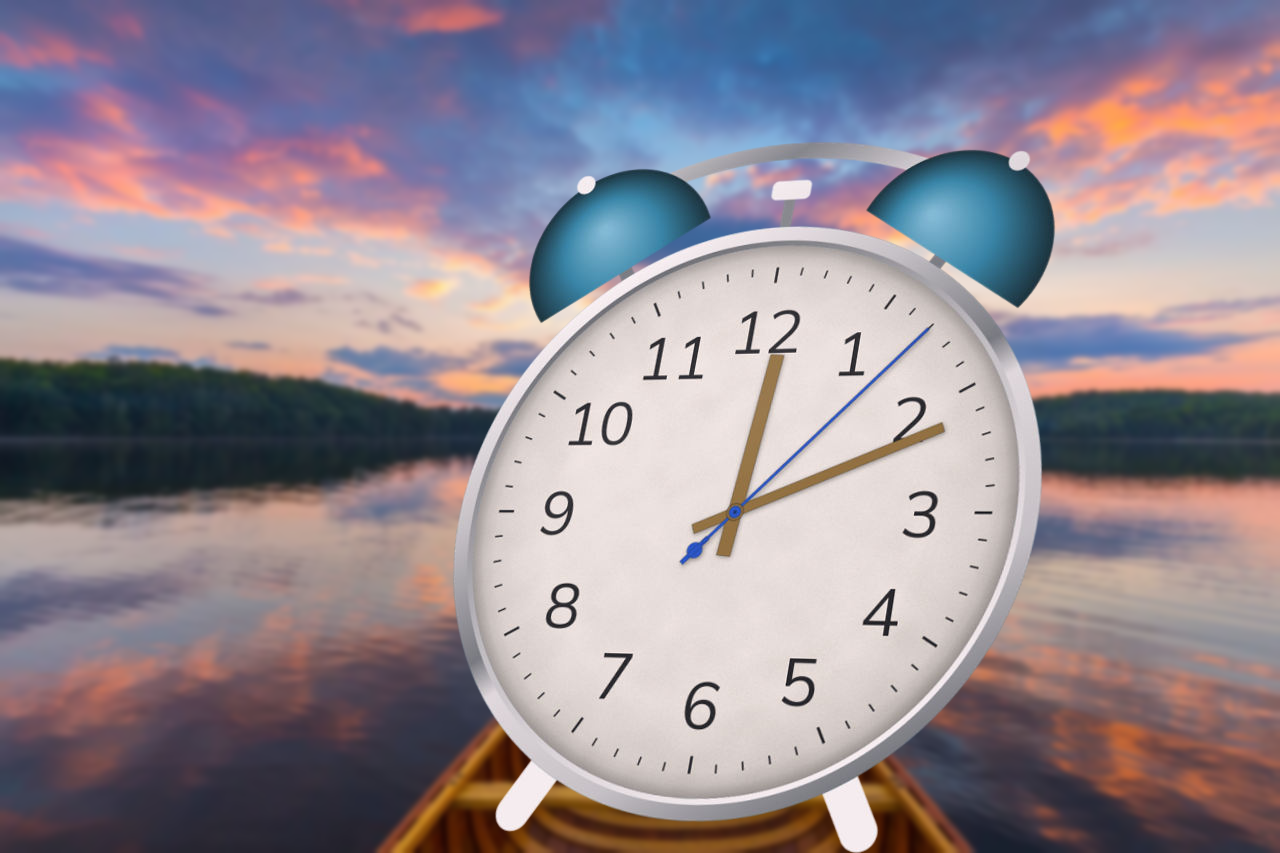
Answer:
12:11:07
